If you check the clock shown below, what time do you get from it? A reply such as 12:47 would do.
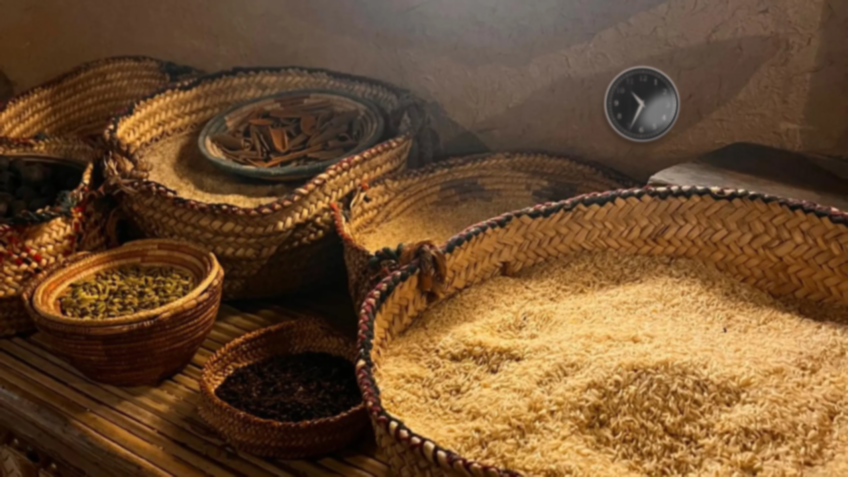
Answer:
10:34
